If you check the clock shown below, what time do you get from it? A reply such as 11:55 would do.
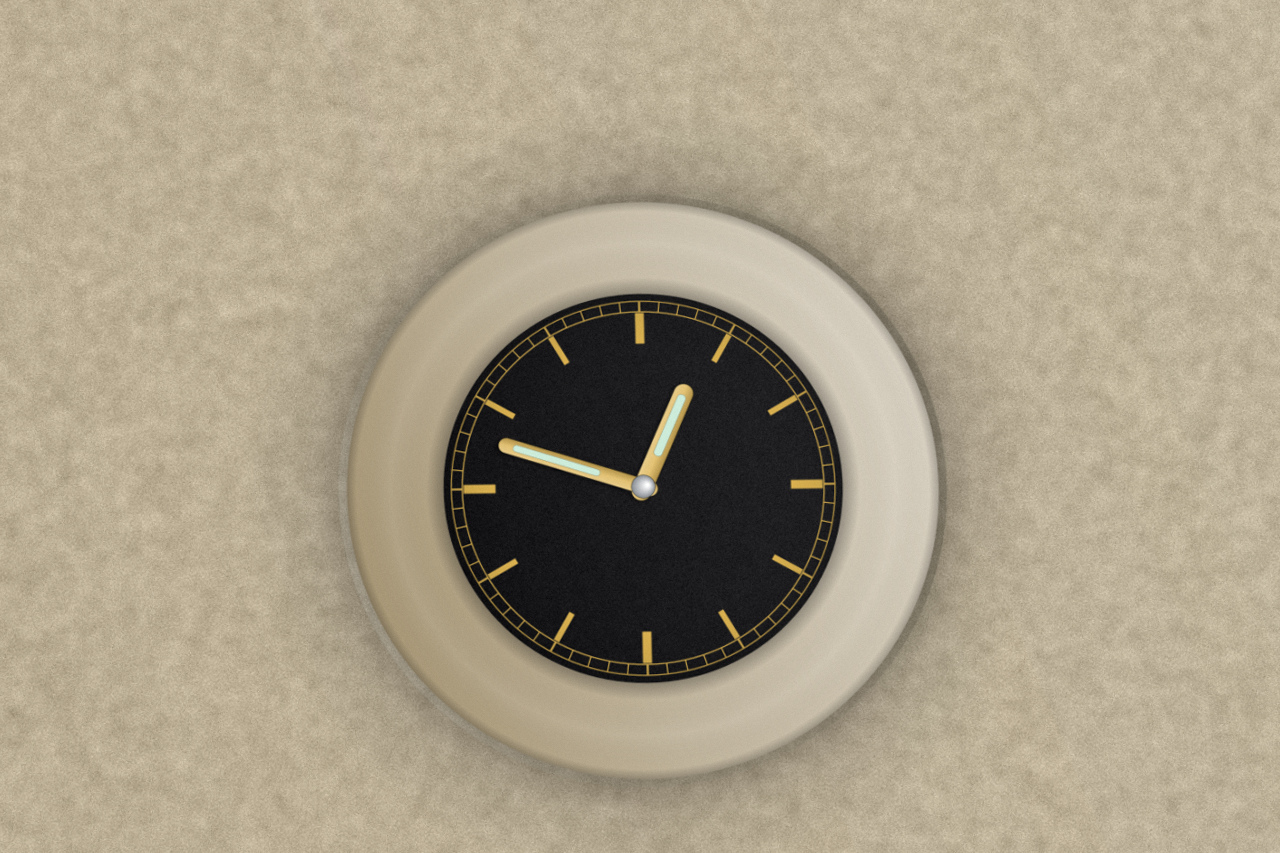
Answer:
12:48
